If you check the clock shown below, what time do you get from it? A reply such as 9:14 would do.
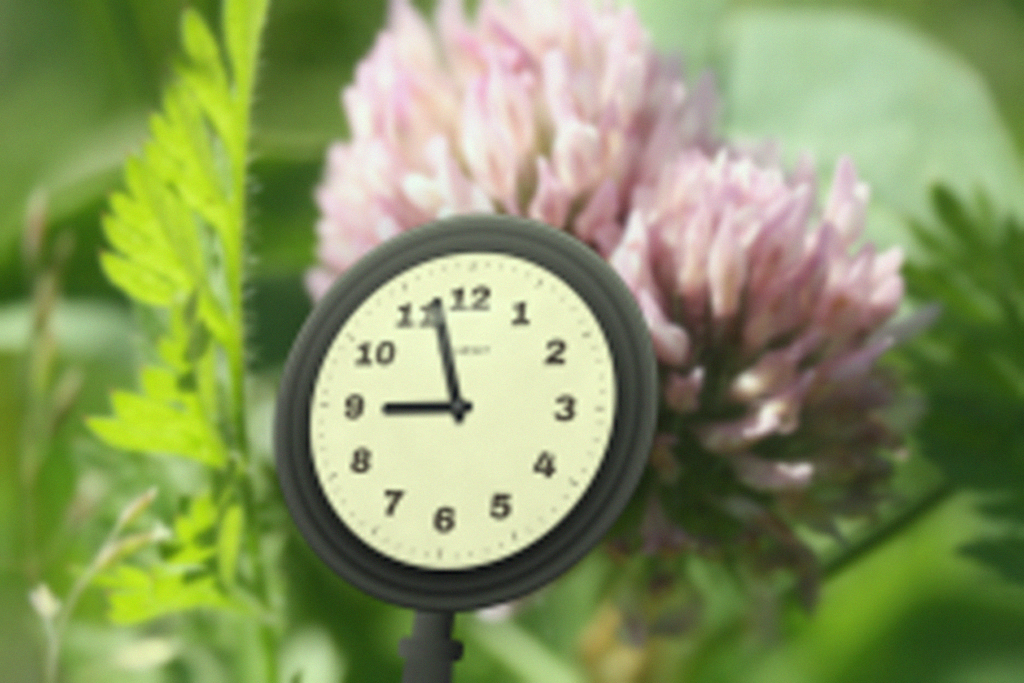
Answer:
8:57
